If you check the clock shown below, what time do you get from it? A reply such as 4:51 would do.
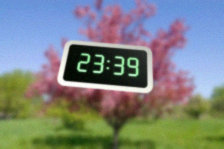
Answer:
23:39
